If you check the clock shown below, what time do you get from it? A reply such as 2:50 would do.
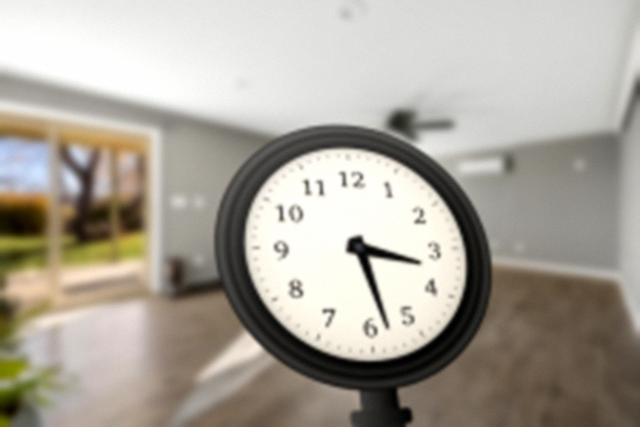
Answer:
3:28
